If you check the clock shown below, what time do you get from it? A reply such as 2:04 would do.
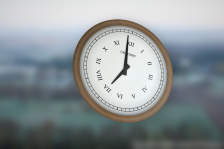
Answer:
6:59
